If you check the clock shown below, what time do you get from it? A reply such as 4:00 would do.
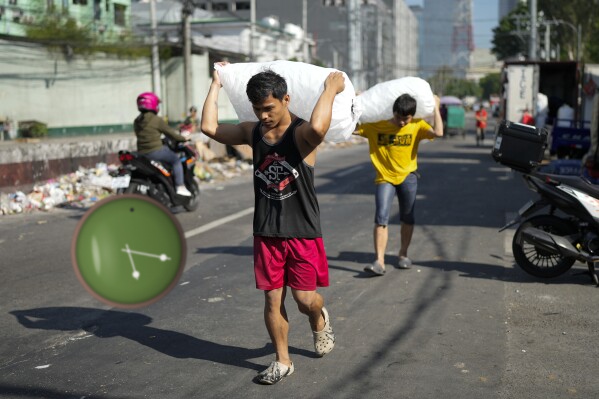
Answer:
5:16
